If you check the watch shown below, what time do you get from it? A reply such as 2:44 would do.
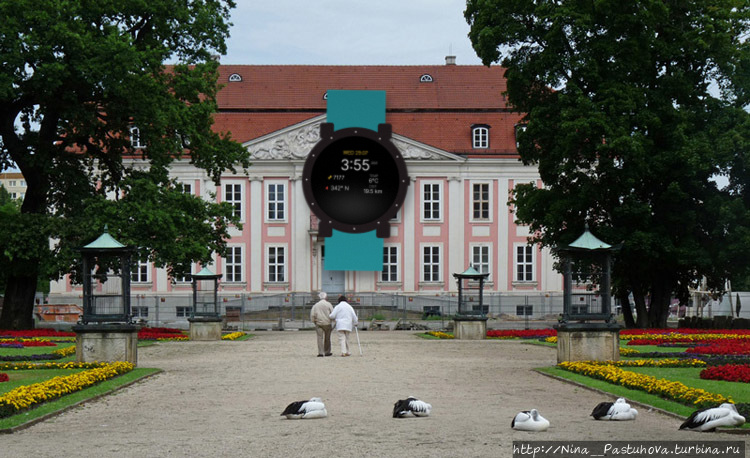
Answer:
3:55
